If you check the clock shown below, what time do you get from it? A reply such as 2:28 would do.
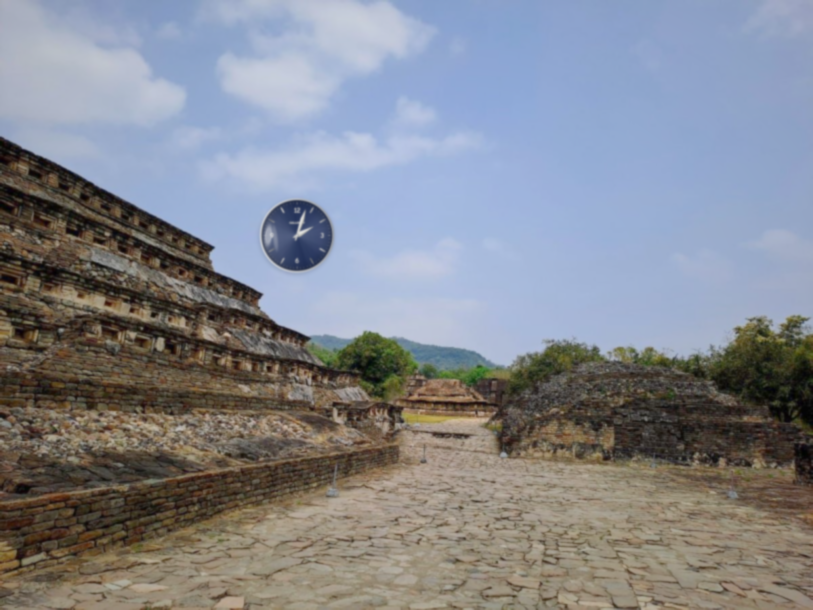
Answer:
2:03
